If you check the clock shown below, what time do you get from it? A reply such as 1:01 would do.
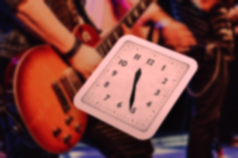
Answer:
11:26
